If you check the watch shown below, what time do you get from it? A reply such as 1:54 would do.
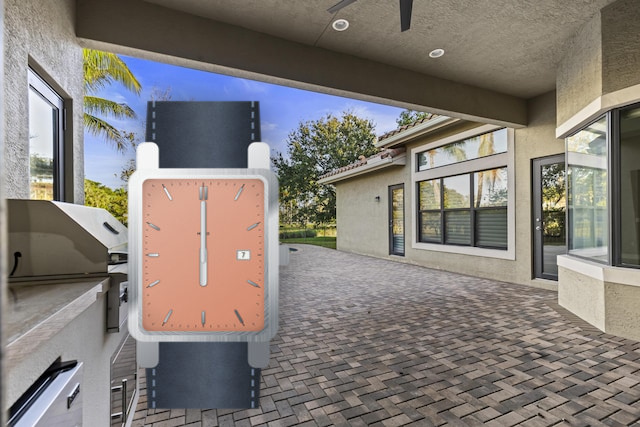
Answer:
6:00
